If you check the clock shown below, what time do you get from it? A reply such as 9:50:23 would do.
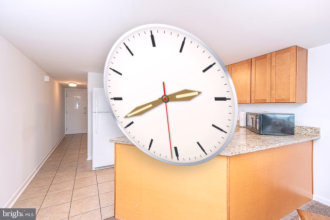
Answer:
2:41:31
